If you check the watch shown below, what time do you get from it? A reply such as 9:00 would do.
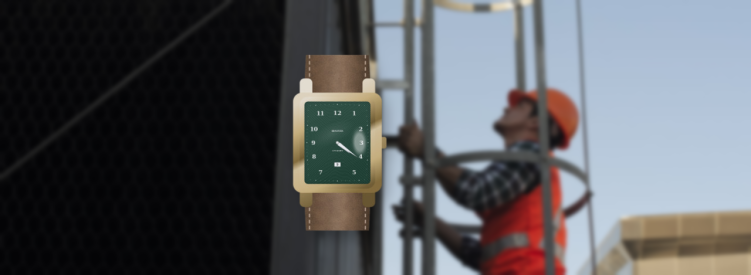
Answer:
4:21
